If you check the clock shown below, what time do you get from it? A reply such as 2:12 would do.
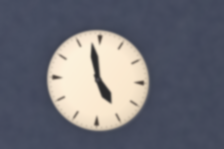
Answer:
4:58
